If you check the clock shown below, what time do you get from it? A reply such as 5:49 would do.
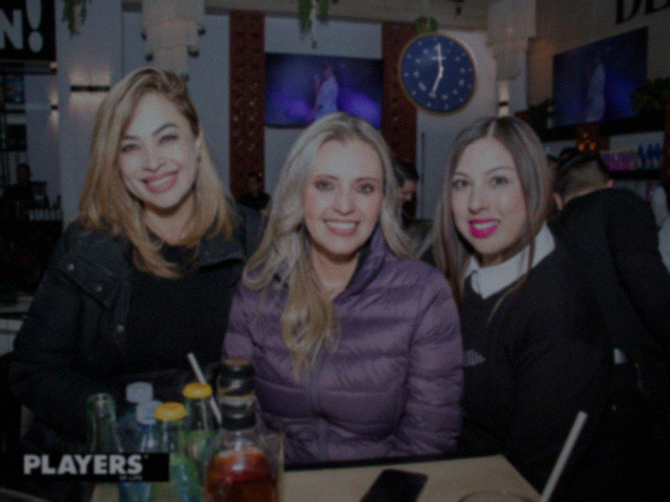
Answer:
7:01
